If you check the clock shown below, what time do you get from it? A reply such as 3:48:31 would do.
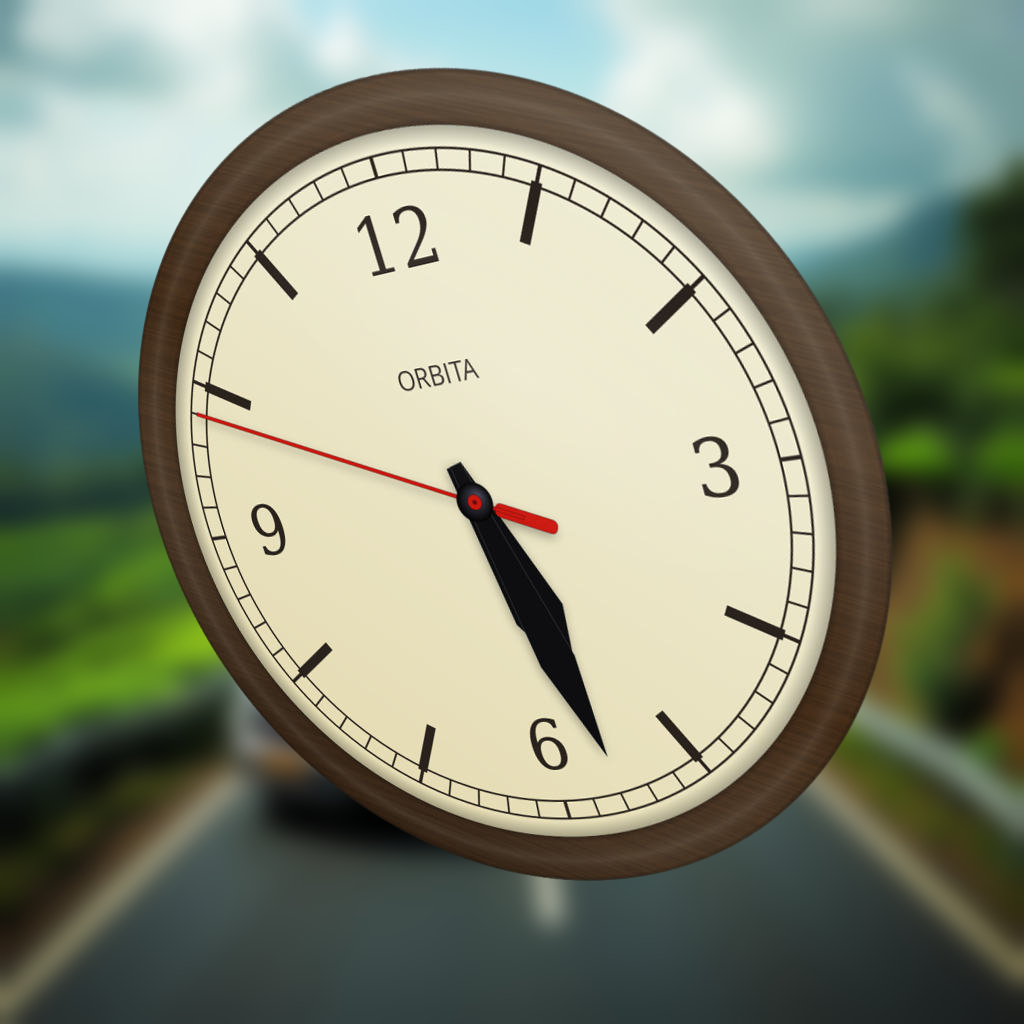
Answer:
5:27:49
